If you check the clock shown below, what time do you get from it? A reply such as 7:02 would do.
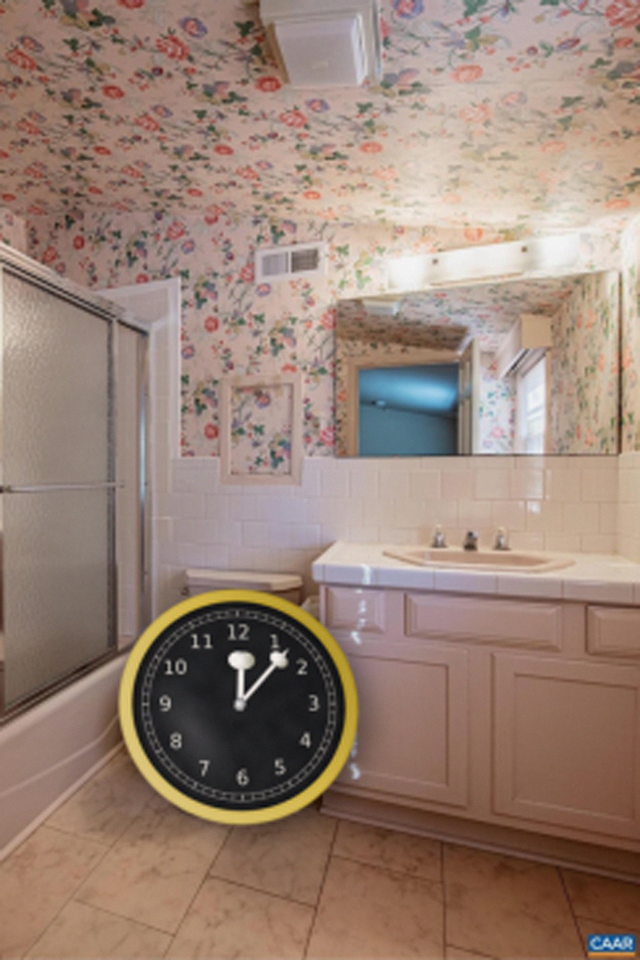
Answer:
12:07
